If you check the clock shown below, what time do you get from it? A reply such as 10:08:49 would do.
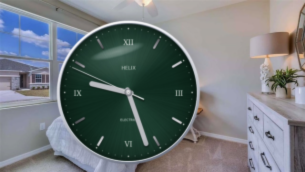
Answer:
9:26:49
